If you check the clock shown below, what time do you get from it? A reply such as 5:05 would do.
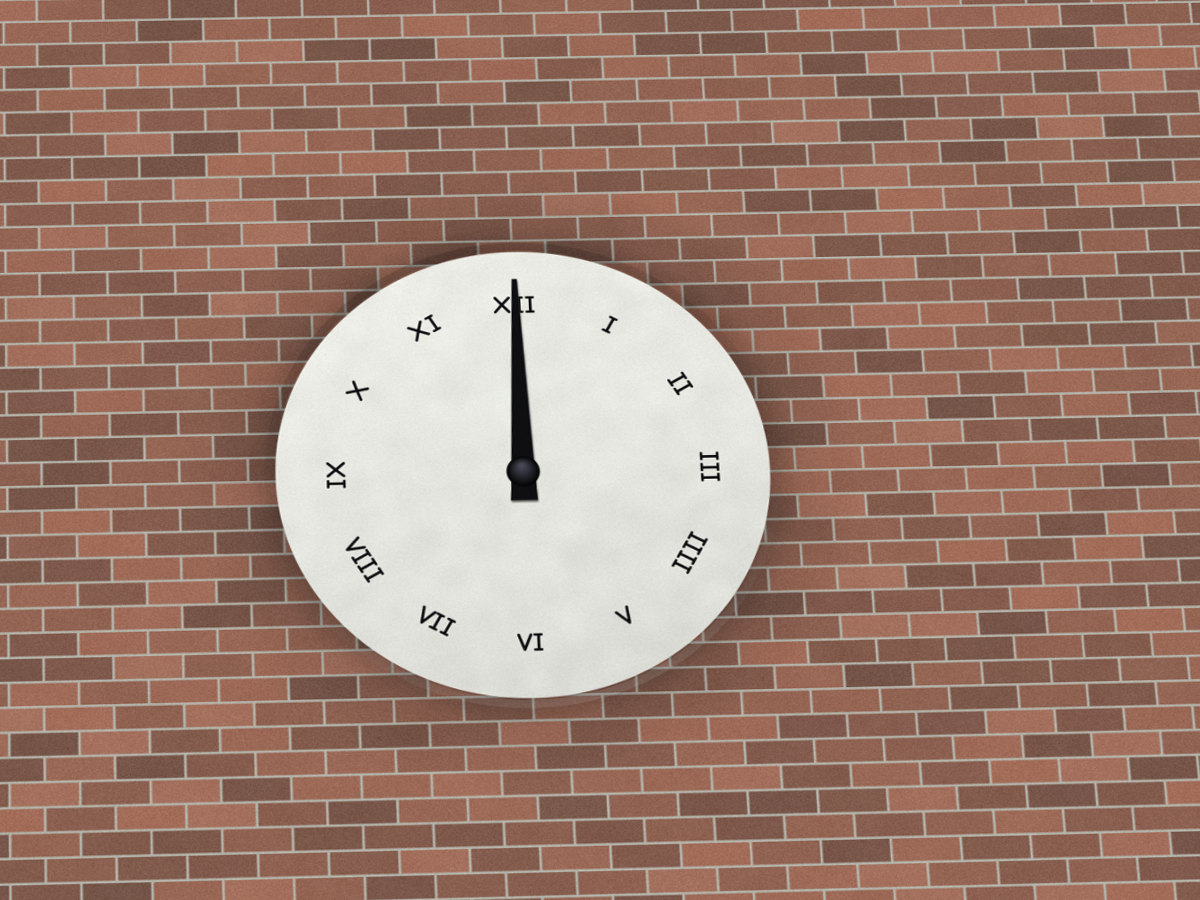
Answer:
12:00
